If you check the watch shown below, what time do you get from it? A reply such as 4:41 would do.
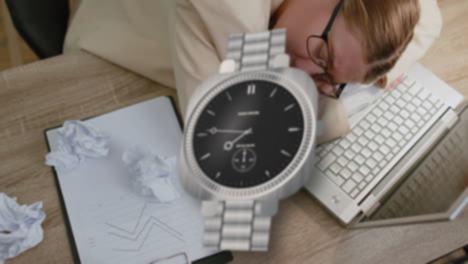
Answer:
7:46
